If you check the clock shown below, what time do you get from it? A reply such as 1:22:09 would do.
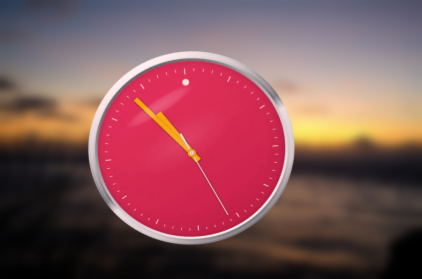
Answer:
10:53:26
